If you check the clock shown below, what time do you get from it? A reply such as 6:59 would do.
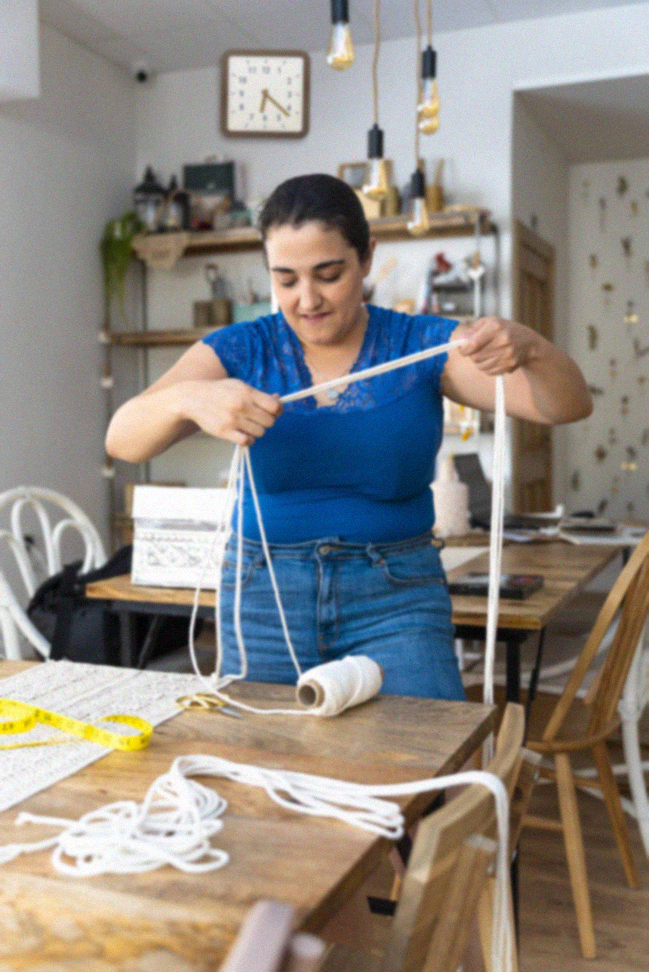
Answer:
6:22
